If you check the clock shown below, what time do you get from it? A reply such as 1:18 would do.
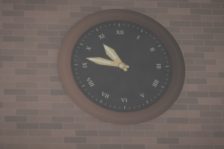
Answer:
10:47
